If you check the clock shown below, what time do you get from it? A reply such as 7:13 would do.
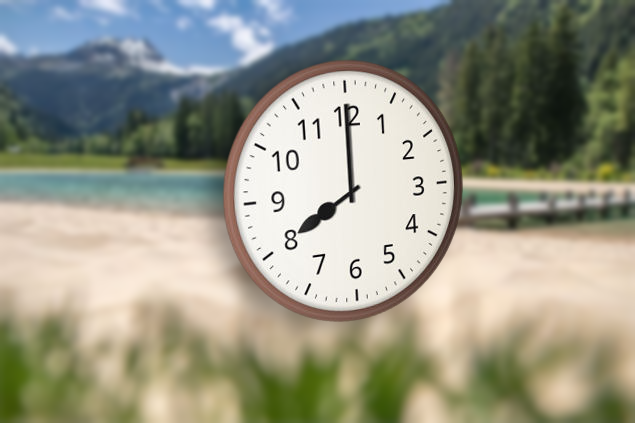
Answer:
8:00
